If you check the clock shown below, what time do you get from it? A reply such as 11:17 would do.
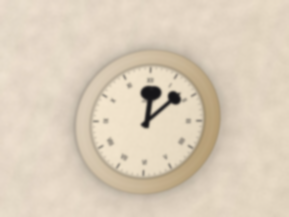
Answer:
12:08
